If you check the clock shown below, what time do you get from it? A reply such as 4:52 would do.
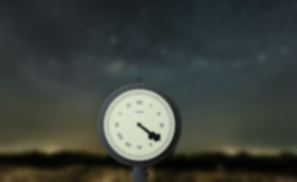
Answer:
4:21
